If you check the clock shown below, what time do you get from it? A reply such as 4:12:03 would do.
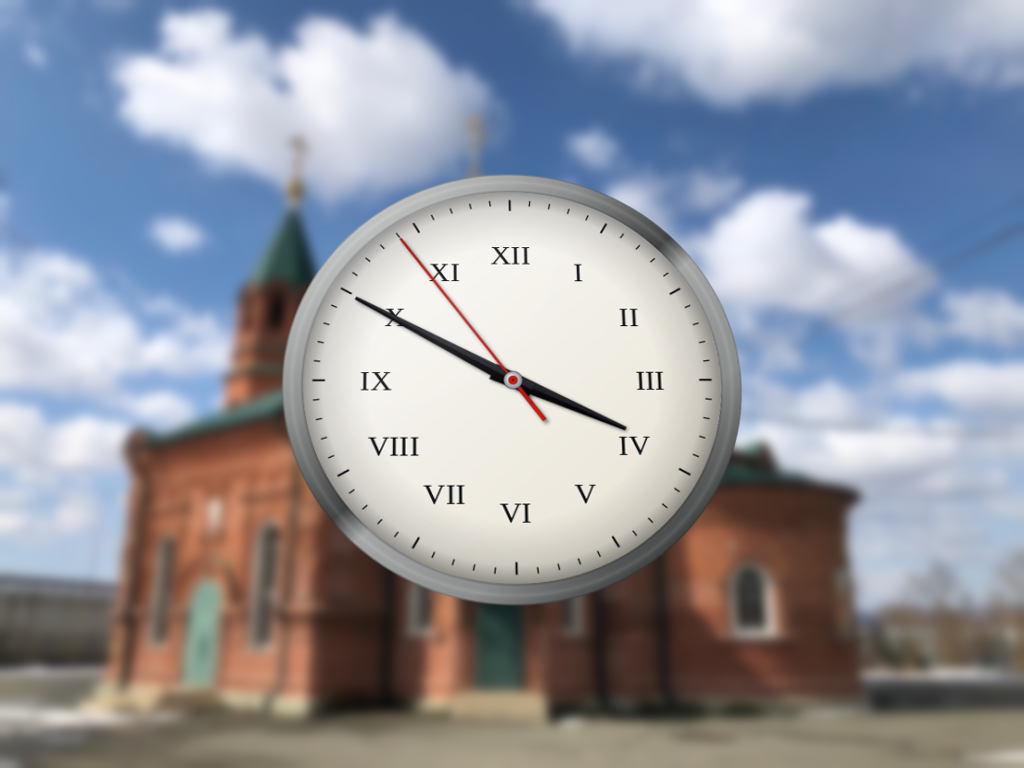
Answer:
3:49:54
